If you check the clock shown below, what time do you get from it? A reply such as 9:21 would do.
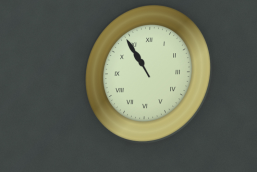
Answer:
10:54
